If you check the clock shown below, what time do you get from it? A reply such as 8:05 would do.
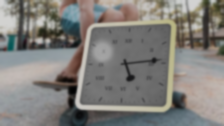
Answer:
5:14
